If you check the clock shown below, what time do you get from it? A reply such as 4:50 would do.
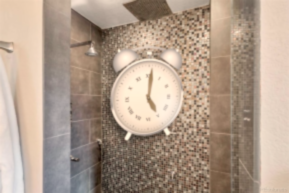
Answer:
5:01
